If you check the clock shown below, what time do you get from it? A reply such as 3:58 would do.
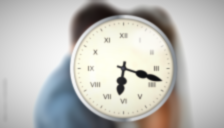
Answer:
6:18
